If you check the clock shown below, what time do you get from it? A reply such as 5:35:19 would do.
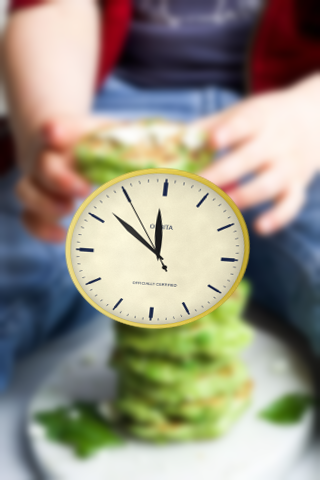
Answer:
11:51:55
